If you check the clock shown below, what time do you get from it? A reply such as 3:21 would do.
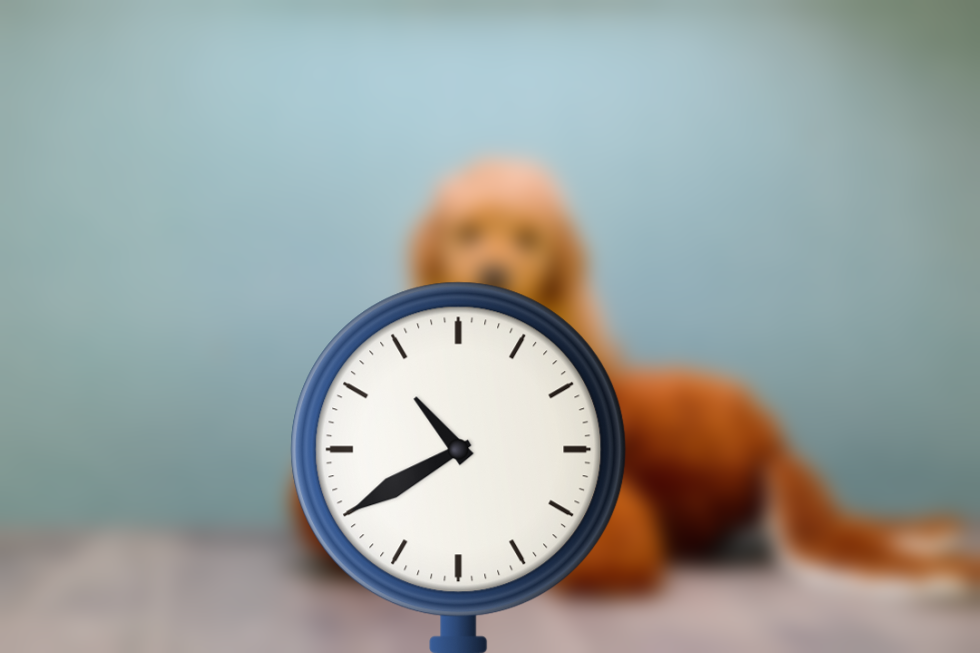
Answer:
10:40
